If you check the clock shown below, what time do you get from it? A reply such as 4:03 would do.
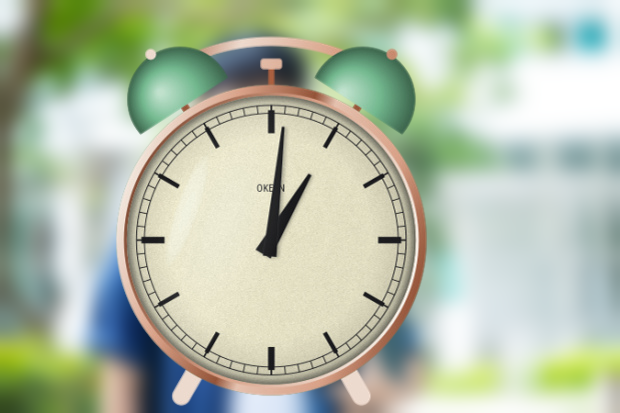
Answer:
1:01
